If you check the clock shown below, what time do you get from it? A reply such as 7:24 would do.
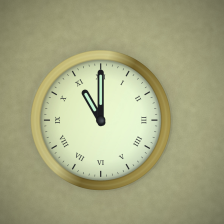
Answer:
11:00
